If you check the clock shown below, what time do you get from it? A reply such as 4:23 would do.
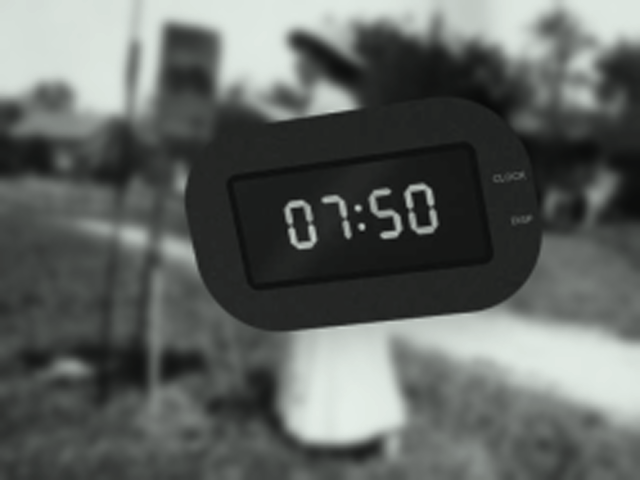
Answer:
7:50
